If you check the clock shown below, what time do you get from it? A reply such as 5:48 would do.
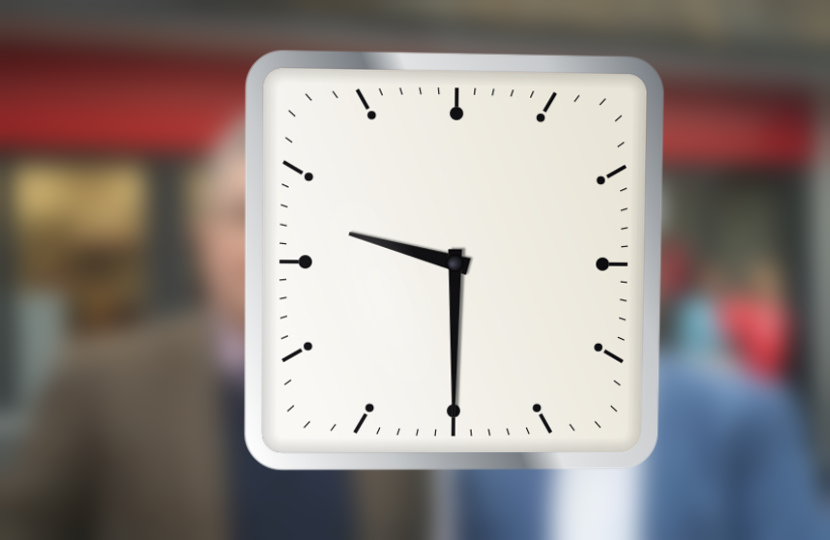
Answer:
9:30
